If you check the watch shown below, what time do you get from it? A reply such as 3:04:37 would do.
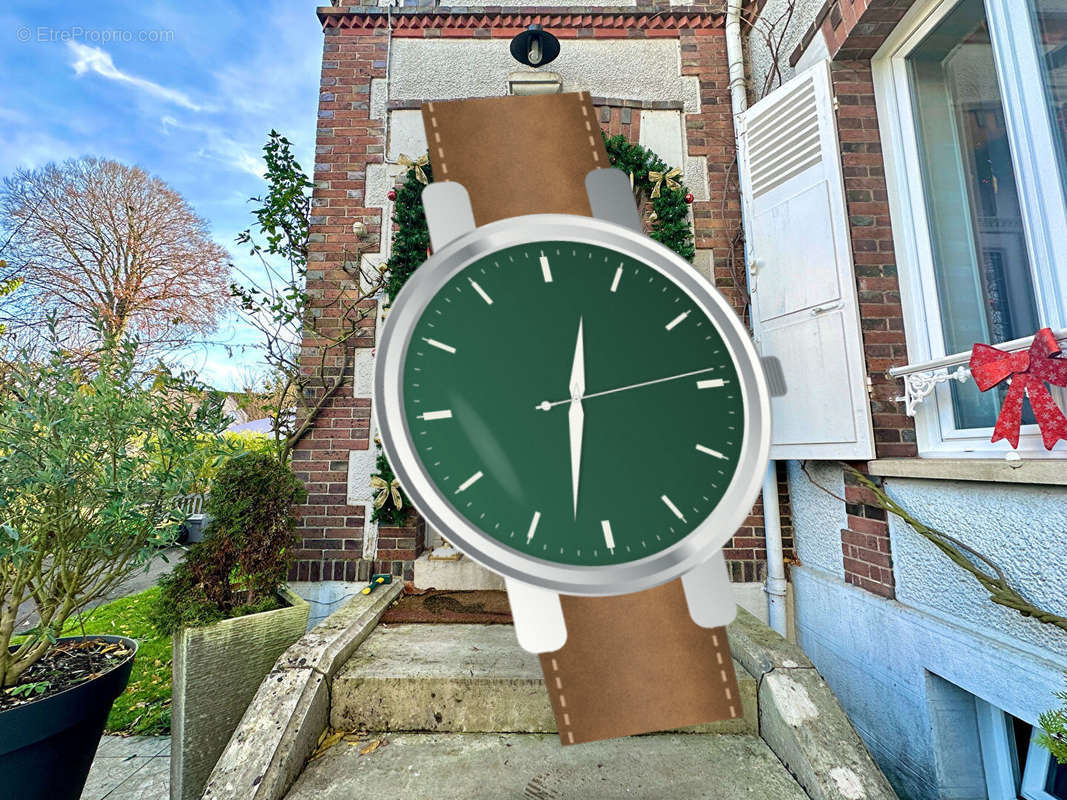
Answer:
12:32:14
